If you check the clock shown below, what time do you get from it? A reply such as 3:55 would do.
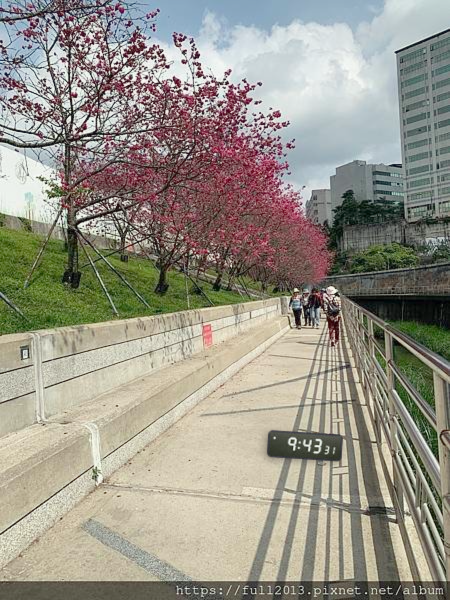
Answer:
9:43
